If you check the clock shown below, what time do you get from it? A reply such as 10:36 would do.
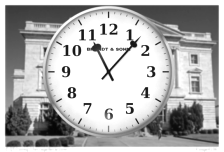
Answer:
11:07
